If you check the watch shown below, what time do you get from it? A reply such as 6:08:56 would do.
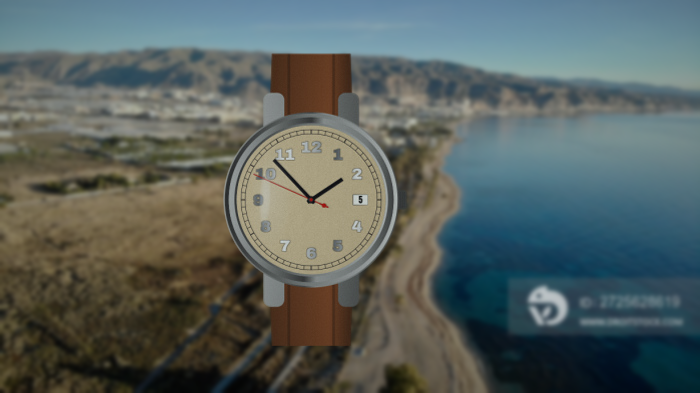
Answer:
1:52:49
